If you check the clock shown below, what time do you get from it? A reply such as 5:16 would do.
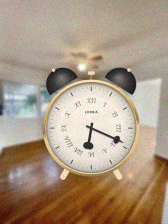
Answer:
6:19
